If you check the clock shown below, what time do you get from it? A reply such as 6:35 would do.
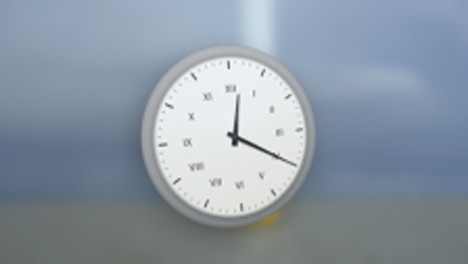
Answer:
12:20
